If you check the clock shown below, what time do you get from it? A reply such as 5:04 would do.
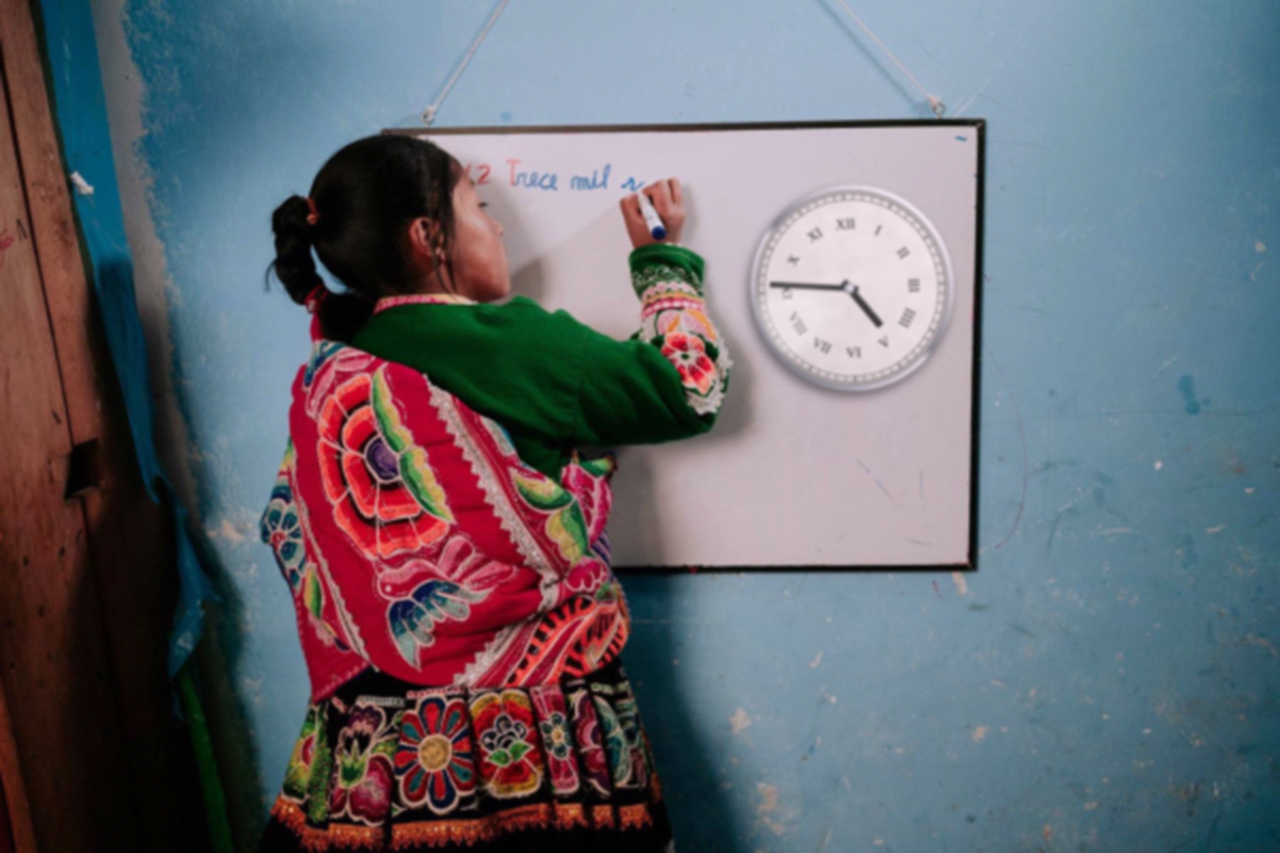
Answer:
4:46
